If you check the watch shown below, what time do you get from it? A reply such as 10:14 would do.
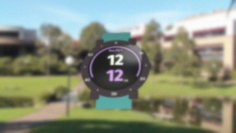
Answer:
12:12
